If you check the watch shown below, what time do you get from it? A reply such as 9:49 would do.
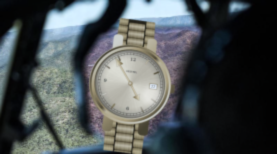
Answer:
4:54
